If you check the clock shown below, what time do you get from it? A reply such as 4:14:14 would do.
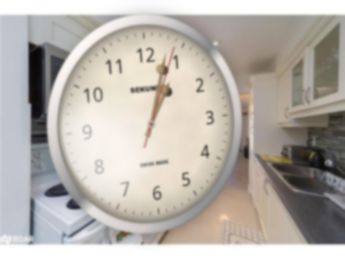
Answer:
1:03:04
